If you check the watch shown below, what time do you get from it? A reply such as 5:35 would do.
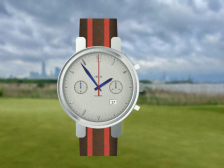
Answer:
1:54
